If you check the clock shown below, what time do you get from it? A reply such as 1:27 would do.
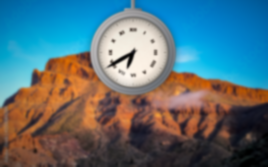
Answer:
6:40
